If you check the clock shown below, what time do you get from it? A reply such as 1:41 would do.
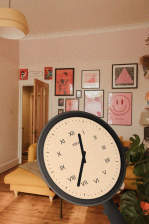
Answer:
12:37
